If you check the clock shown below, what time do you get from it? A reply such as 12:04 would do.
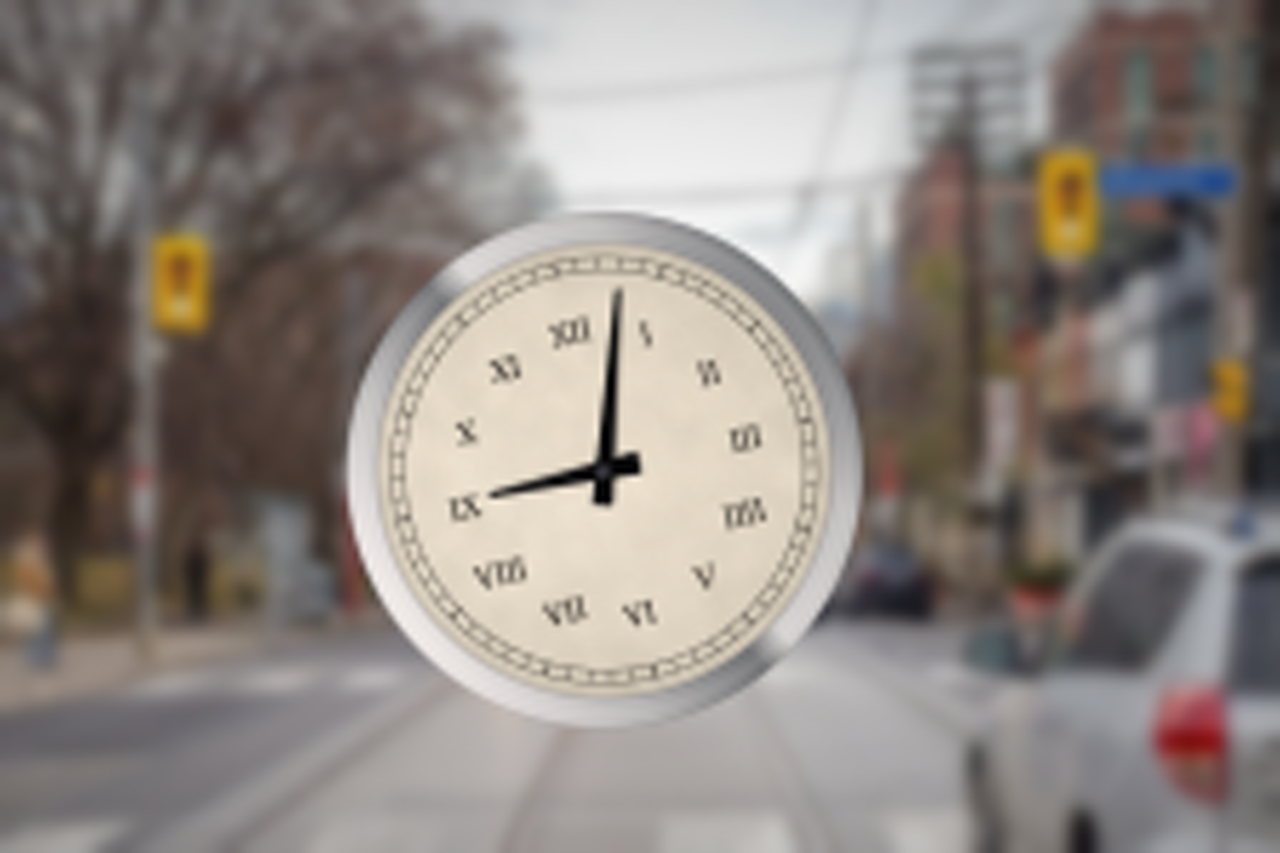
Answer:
9:03
